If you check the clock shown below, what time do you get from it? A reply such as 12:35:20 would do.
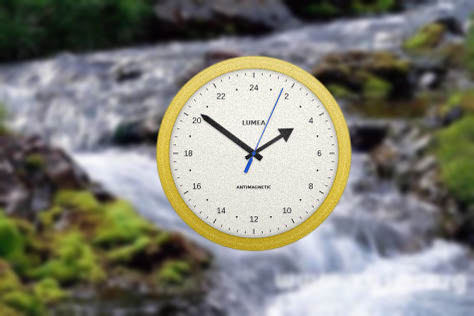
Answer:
3:51:04
